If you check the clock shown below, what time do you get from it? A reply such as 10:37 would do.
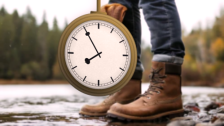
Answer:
7:55
